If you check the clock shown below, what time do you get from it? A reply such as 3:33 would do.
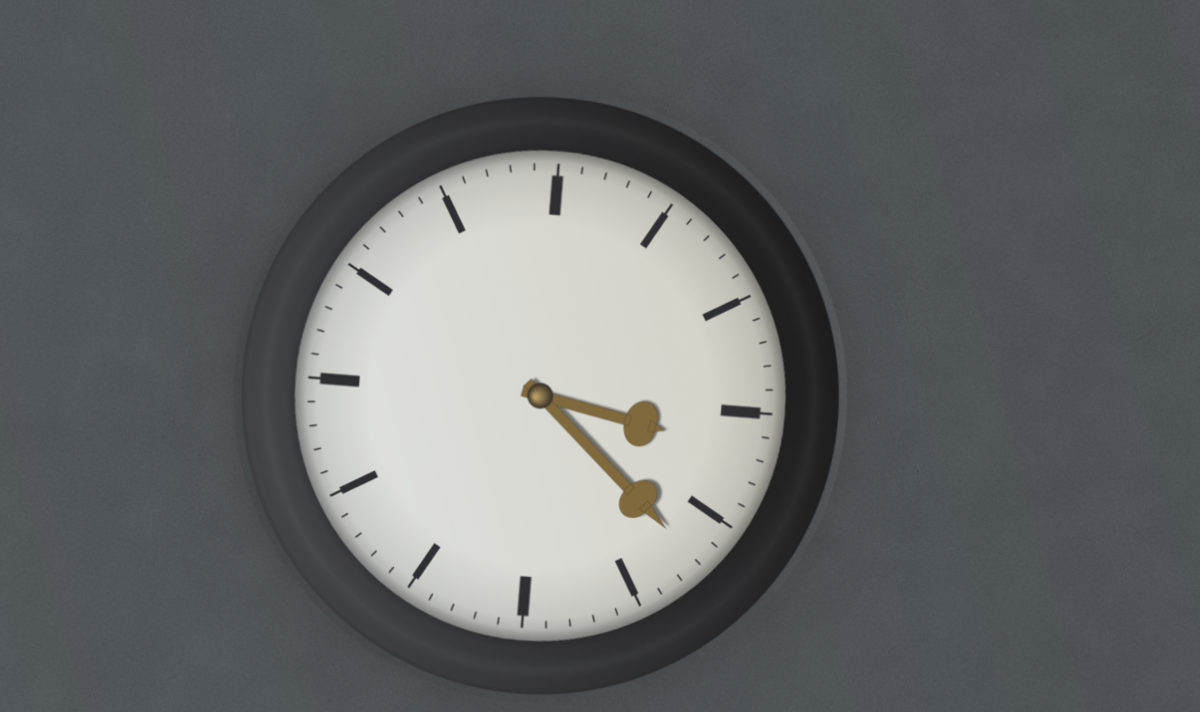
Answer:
3:22
